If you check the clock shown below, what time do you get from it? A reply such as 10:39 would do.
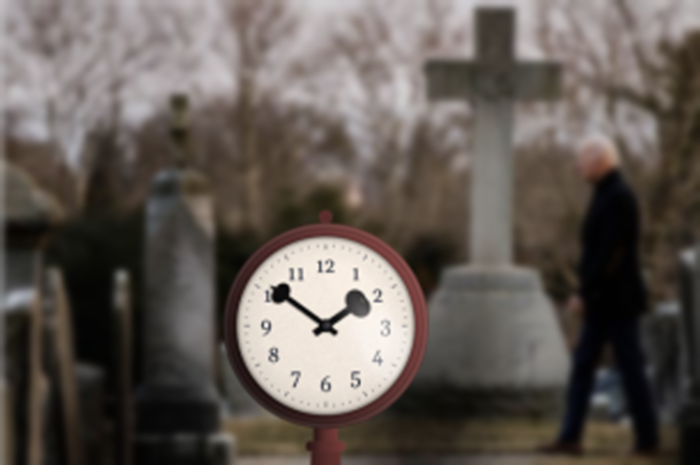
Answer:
1:51
